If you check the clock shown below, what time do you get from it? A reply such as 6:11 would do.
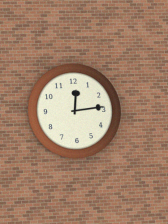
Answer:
12:14
